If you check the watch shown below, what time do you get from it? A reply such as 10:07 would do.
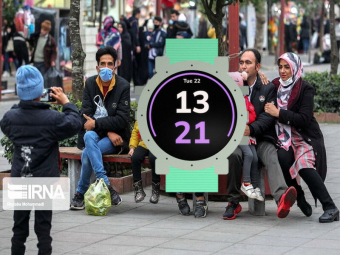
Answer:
13:21
